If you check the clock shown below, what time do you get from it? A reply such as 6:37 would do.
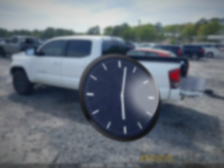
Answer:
6:02
